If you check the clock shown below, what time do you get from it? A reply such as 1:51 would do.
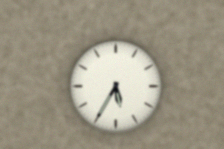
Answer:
5:35
